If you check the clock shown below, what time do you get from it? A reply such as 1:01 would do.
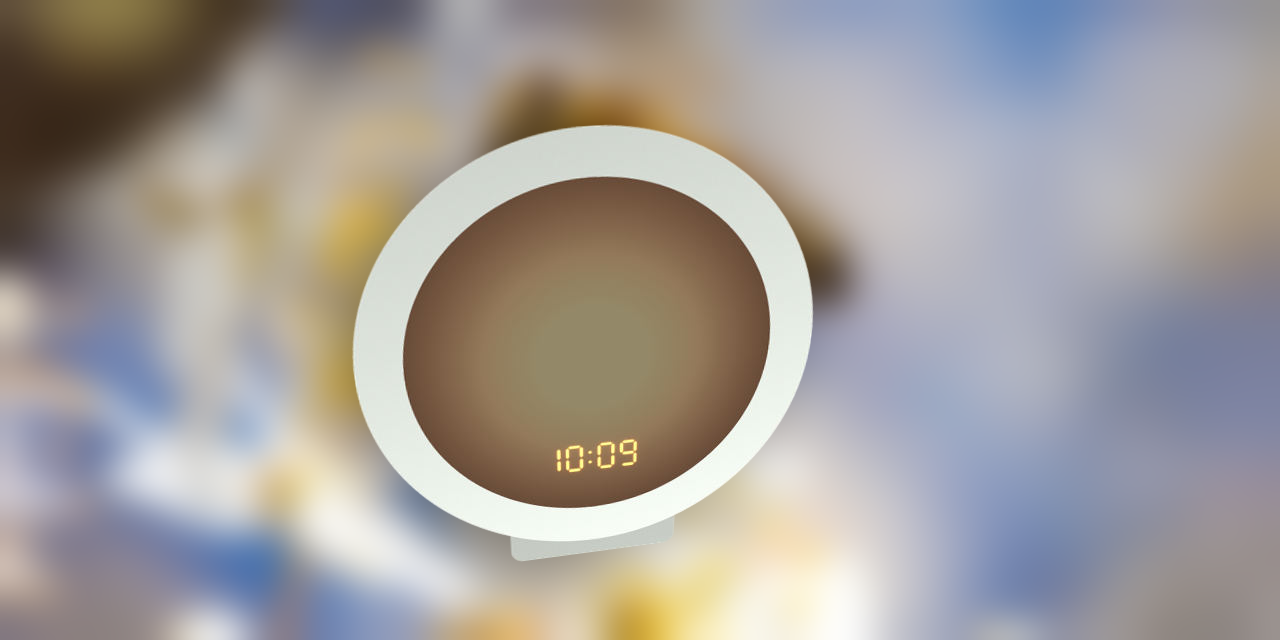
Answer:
10:09
